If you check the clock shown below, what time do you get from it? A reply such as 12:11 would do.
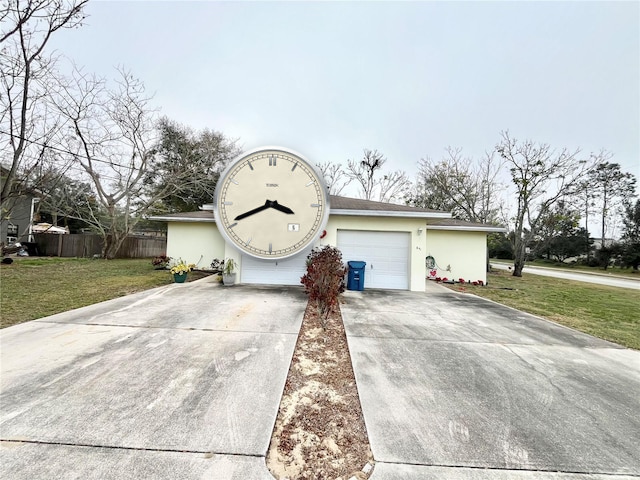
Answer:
3:41
